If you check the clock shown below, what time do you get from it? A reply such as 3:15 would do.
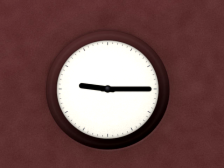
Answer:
9:15
